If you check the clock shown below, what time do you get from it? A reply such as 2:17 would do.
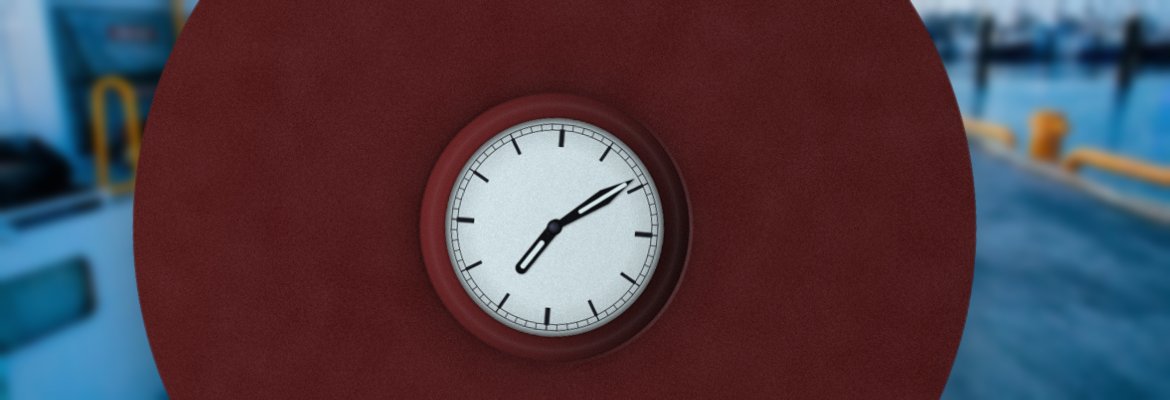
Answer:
7:09
